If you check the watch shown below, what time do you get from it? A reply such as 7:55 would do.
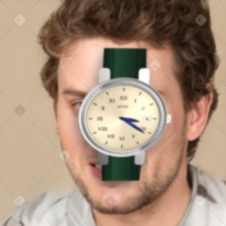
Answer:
3:21
